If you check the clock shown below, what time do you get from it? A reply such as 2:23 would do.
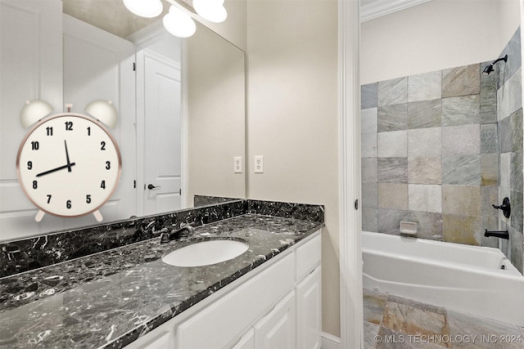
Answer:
11:42
